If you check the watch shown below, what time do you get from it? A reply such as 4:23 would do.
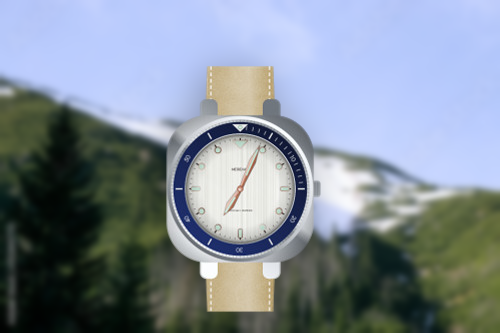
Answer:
7:04
